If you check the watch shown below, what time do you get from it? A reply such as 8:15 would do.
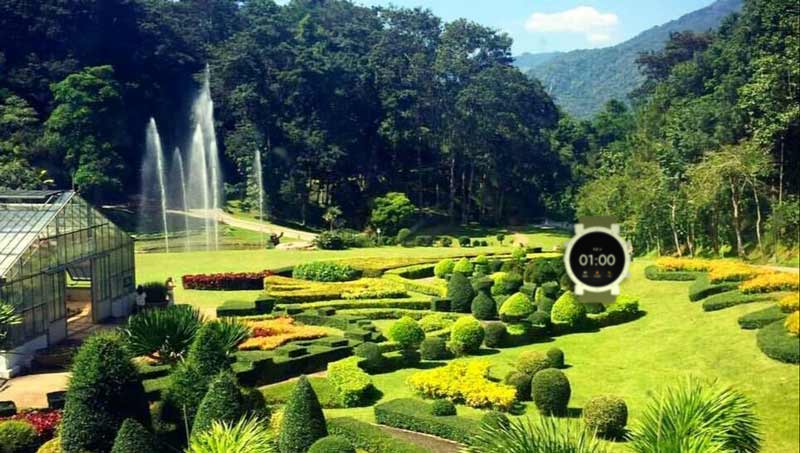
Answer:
1:00
